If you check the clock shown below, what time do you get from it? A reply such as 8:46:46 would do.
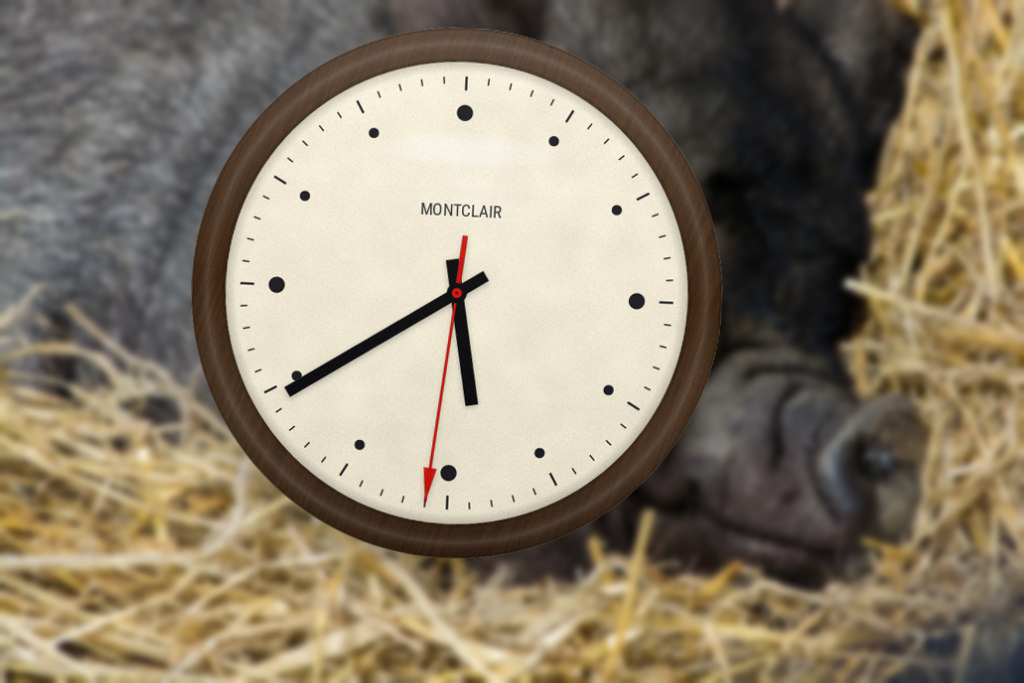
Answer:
5:39:31
